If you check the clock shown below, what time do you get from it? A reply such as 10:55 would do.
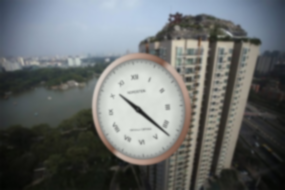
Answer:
10:22
